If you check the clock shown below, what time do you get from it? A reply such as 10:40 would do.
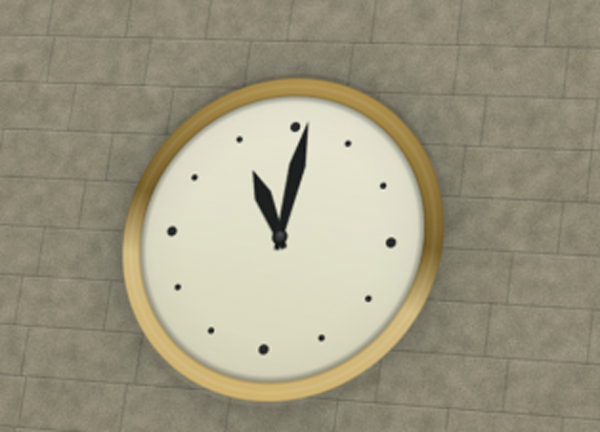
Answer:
11:01
